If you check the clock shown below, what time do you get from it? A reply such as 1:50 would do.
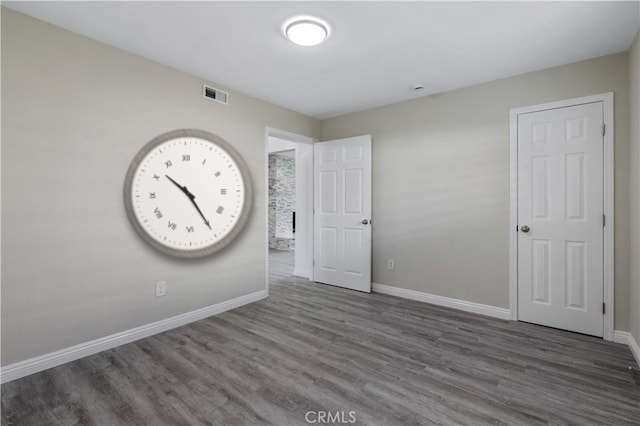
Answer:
10:25
